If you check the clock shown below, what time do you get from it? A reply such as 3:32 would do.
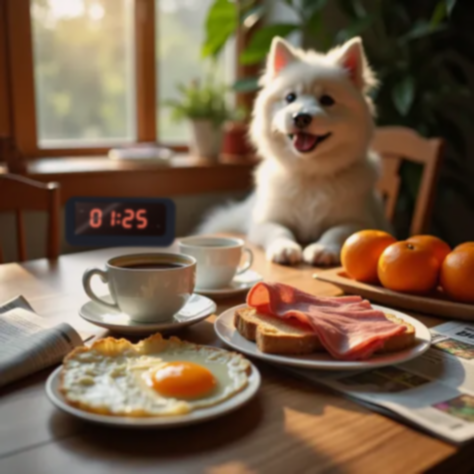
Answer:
1:25
